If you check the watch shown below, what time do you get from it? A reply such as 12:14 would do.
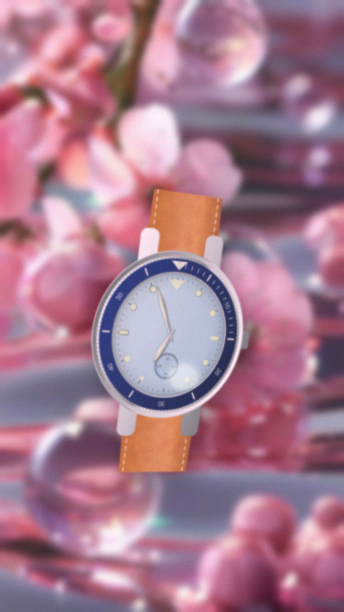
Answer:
6:56
